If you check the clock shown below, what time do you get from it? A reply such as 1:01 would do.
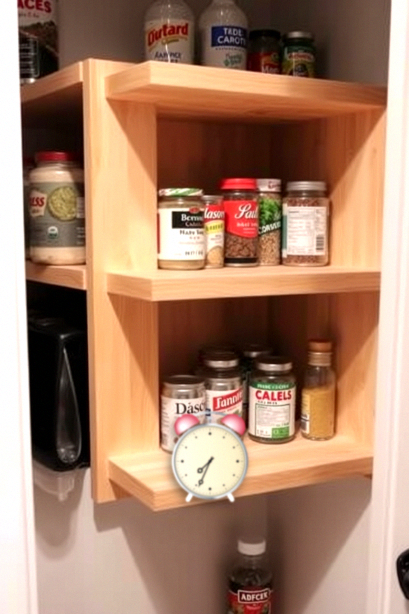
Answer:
7:34
